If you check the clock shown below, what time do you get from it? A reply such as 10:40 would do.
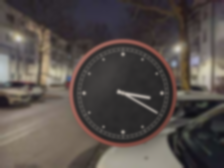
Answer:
3:20
